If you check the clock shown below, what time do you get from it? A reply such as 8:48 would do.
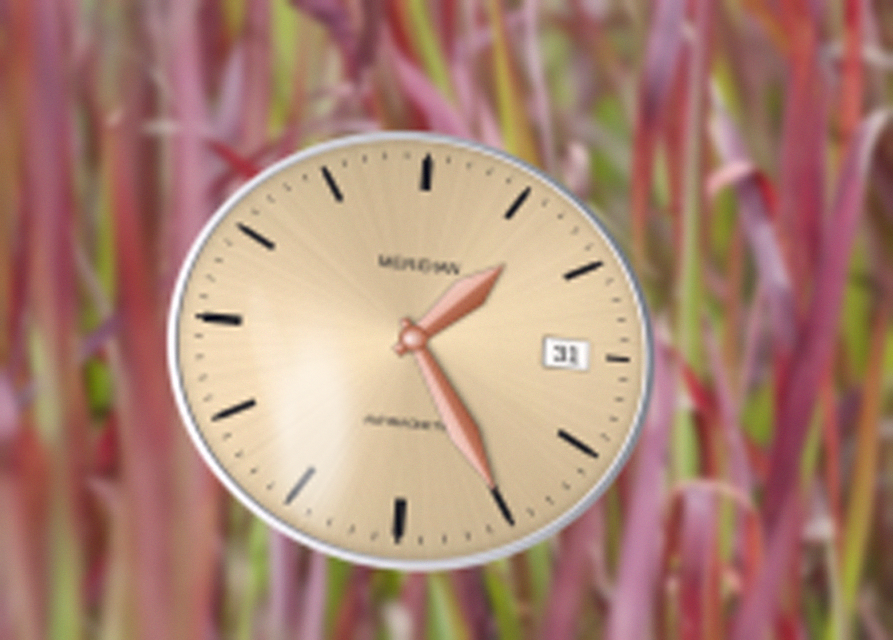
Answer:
1:25
